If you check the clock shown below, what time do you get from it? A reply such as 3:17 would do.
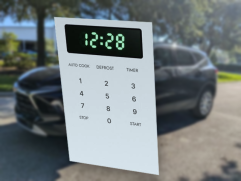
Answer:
12:28
